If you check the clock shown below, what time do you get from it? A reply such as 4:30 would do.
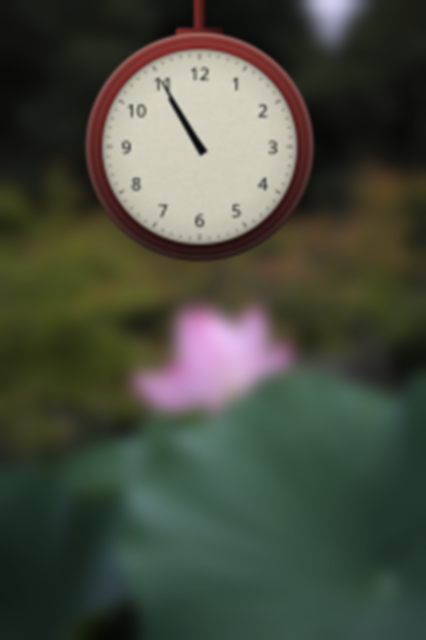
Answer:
10:55
